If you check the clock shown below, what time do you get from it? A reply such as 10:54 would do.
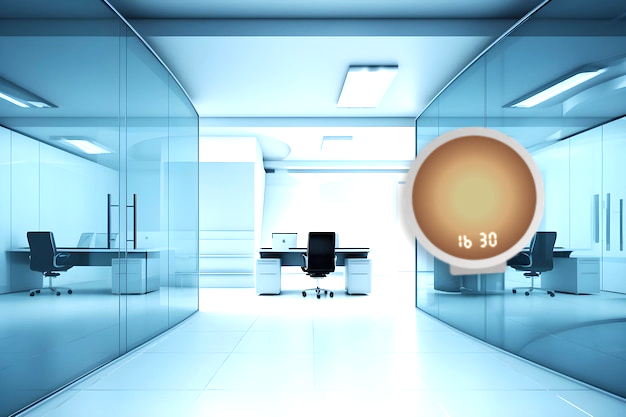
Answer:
16:30
